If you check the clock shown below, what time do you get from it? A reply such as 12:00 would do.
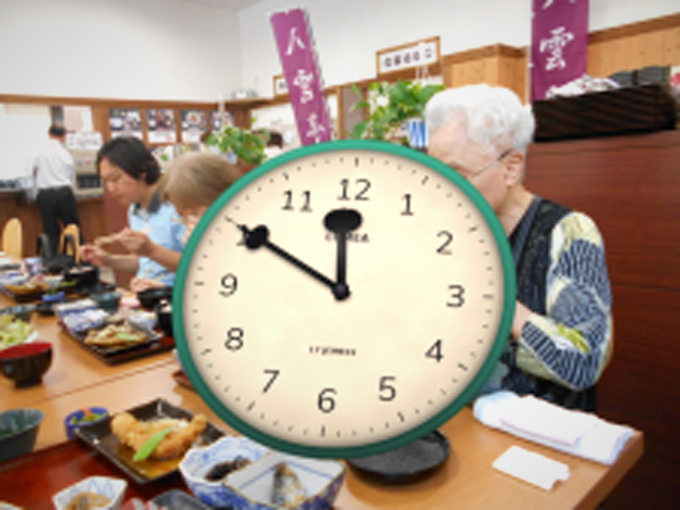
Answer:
11:50
